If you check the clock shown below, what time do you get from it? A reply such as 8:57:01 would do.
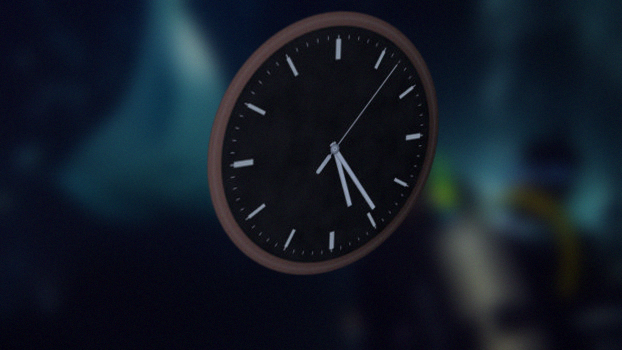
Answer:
5:24:07
